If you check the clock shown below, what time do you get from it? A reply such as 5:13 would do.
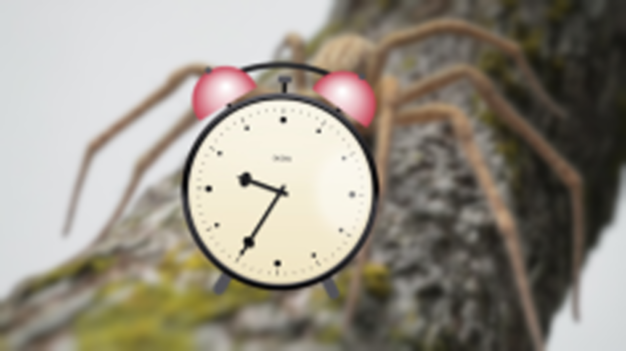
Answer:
9:35
